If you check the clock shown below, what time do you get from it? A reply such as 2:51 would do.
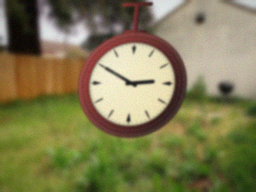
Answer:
2:50
